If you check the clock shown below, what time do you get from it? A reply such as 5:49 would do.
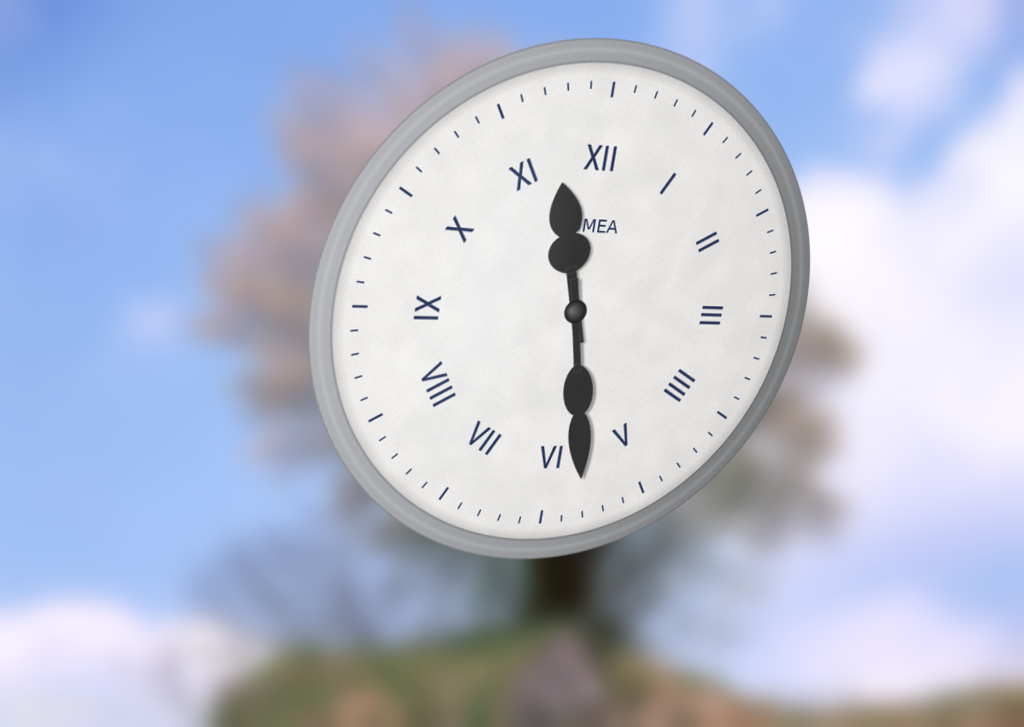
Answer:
11:28
